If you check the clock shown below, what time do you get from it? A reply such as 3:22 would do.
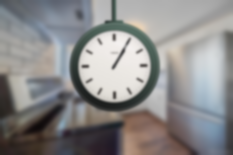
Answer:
1:05
